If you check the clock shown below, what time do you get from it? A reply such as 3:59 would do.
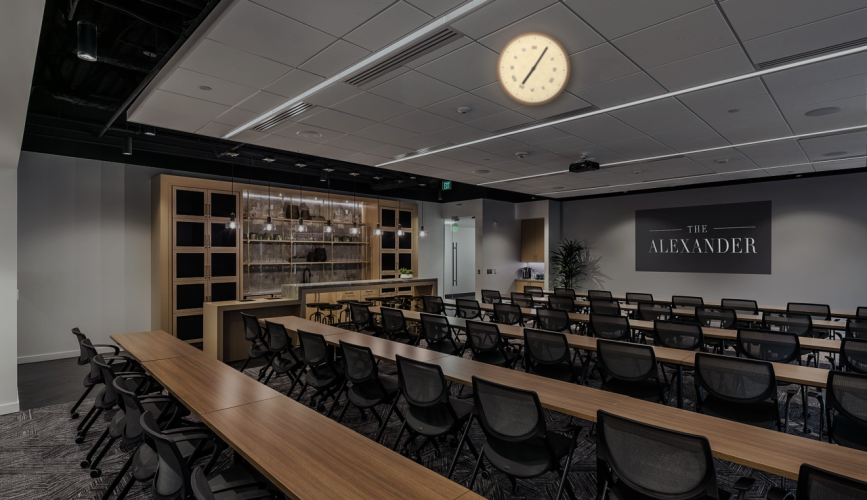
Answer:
7:05
